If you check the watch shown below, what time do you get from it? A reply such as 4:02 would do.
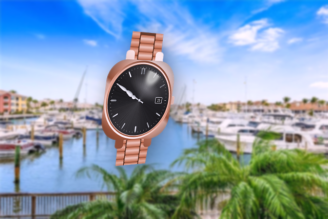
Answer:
9:50
